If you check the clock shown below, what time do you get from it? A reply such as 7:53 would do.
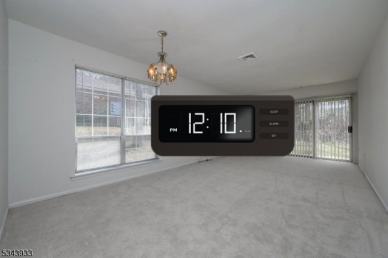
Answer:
12:10
